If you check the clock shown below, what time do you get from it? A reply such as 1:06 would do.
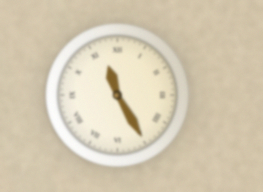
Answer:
11:25
